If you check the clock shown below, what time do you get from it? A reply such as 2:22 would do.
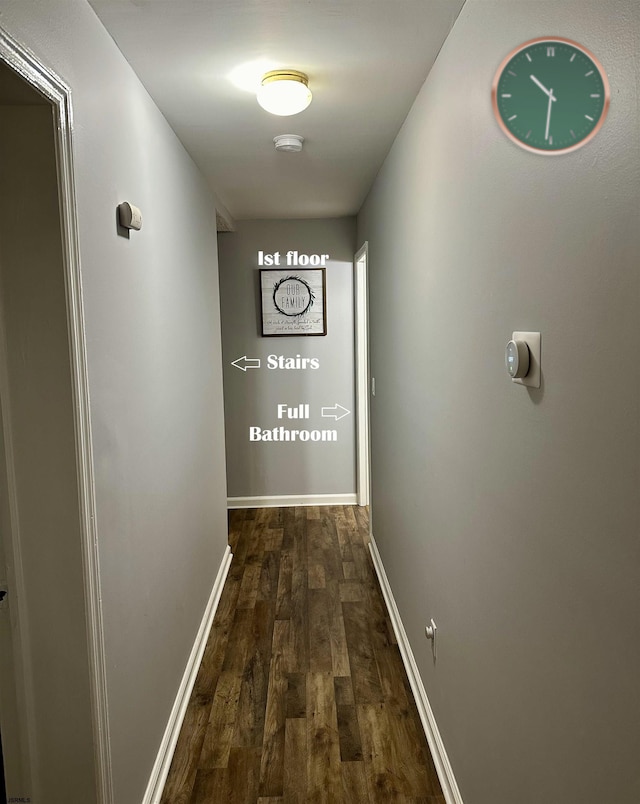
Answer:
10:31
